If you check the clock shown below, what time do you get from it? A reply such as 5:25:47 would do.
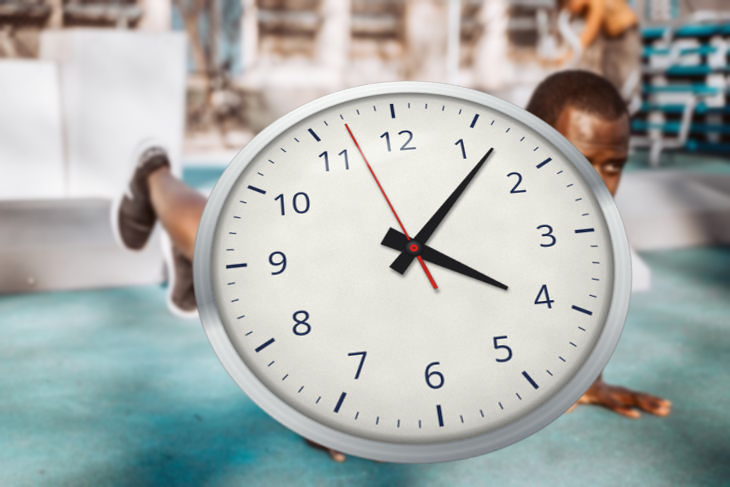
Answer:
4:06:57
